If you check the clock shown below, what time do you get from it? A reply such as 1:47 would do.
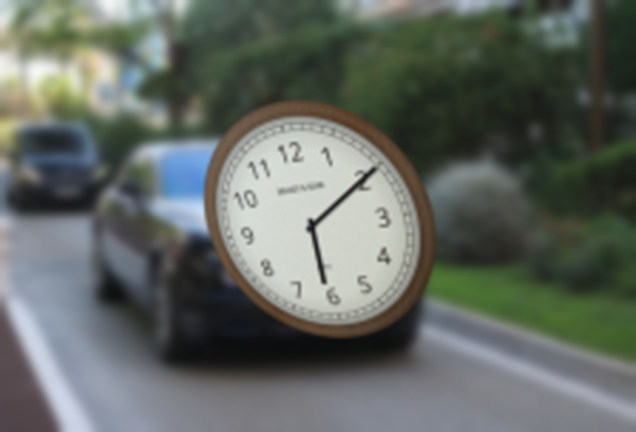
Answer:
6:10
